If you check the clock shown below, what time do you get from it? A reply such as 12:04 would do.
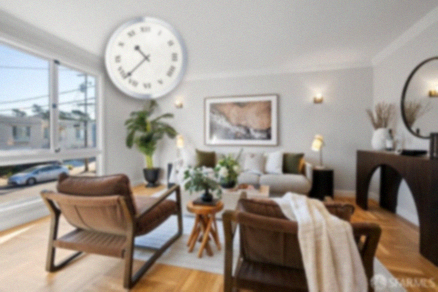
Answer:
10:38
